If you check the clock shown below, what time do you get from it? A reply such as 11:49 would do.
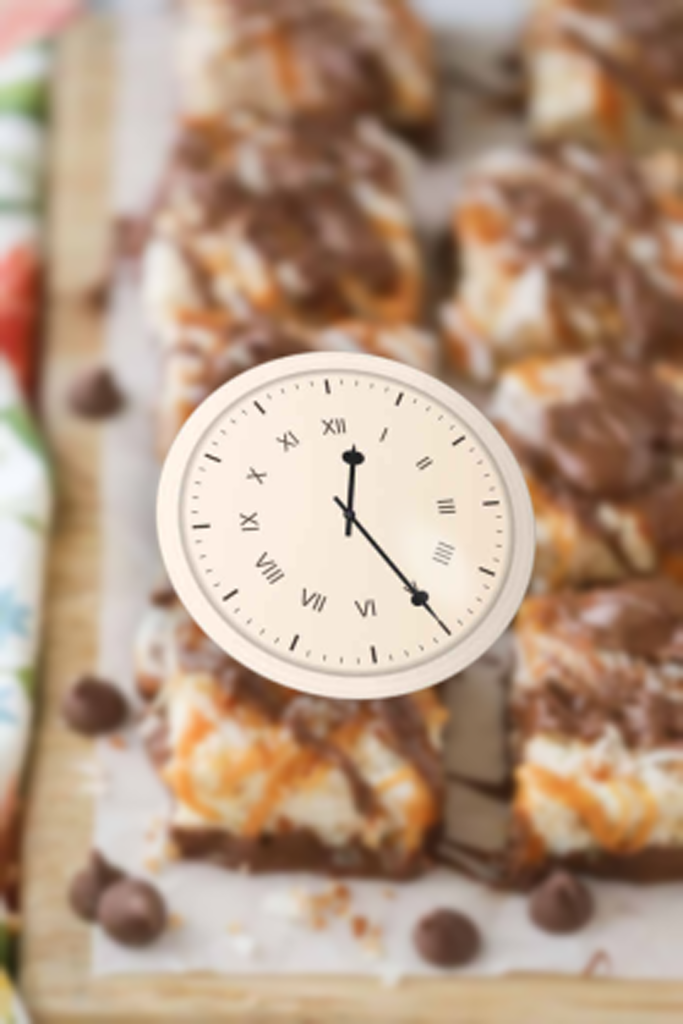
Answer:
12:25
